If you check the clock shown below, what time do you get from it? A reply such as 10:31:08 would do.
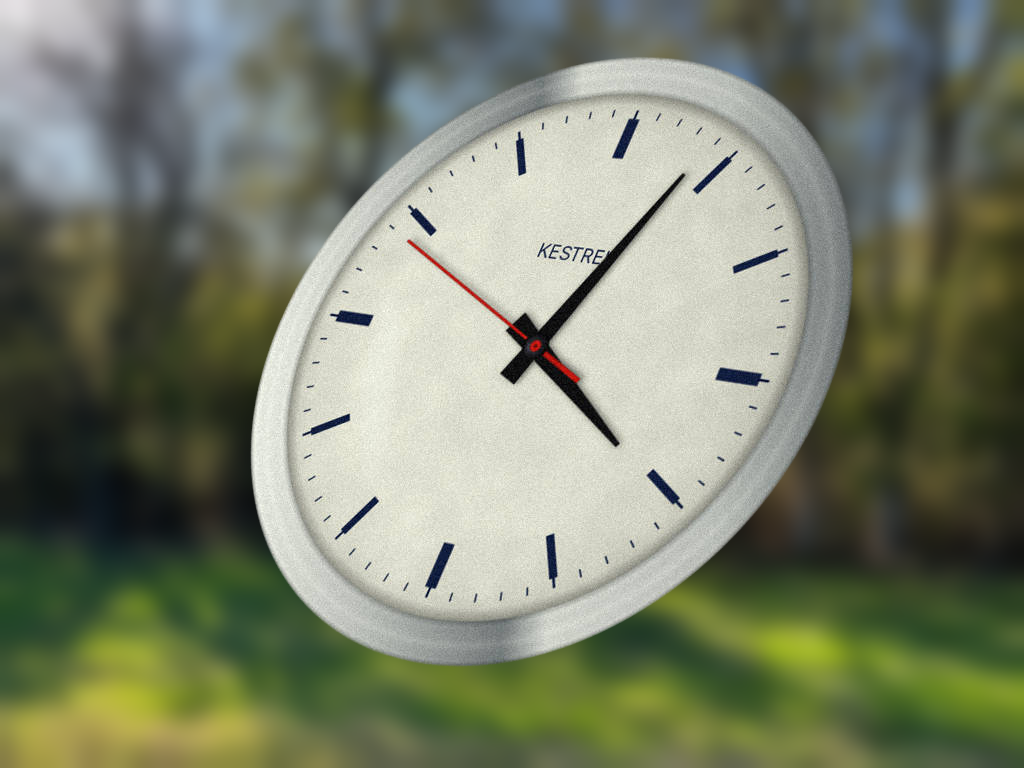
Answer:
4:03:49
